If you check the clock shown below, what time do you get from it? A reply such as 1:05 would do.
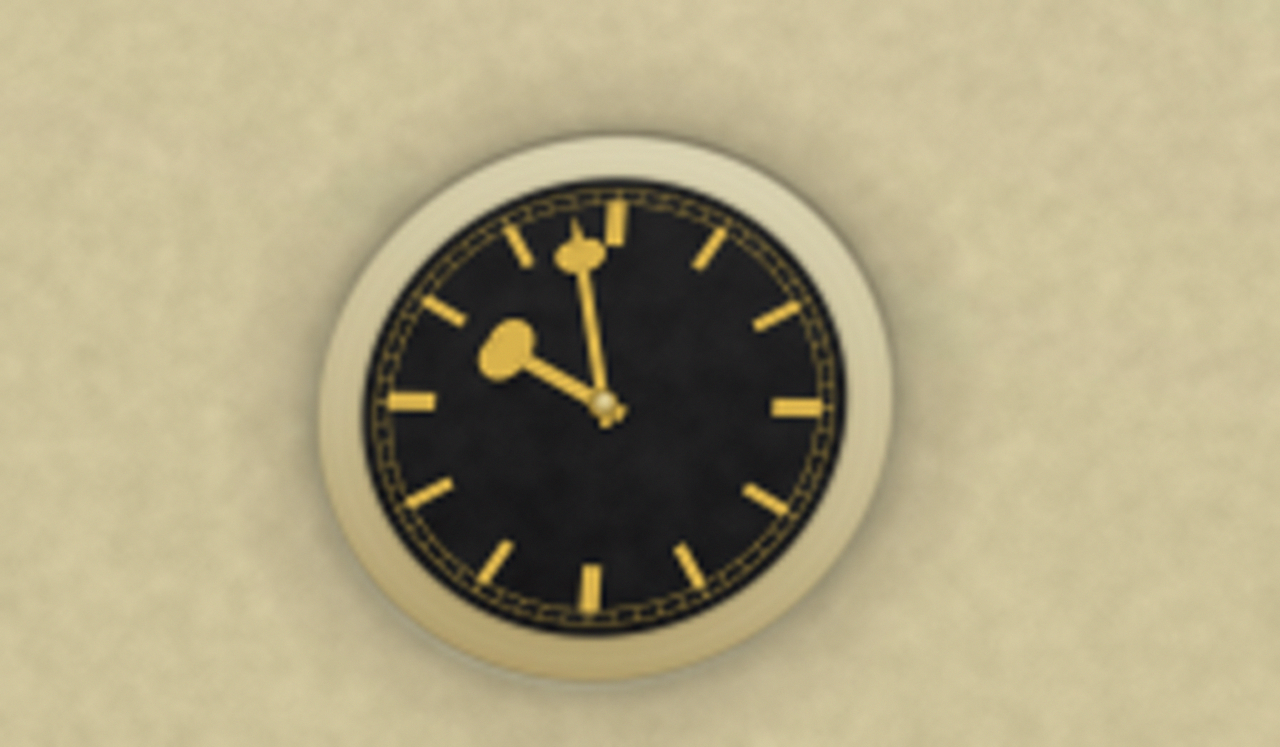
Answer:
9:58
